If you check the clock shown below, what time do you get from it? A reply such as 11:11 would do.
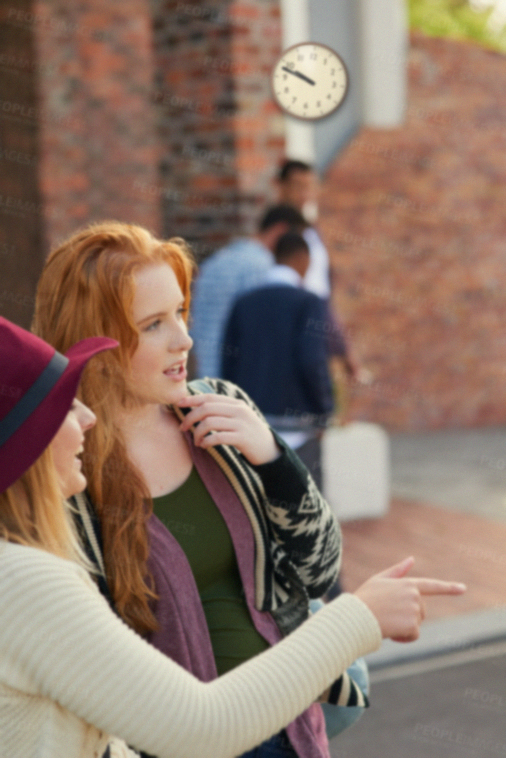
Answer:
9:48
